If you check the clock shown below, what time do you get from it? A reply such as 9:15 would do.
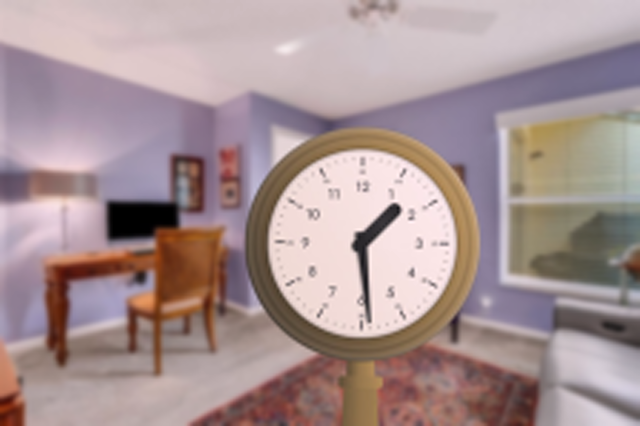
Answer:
1:29
